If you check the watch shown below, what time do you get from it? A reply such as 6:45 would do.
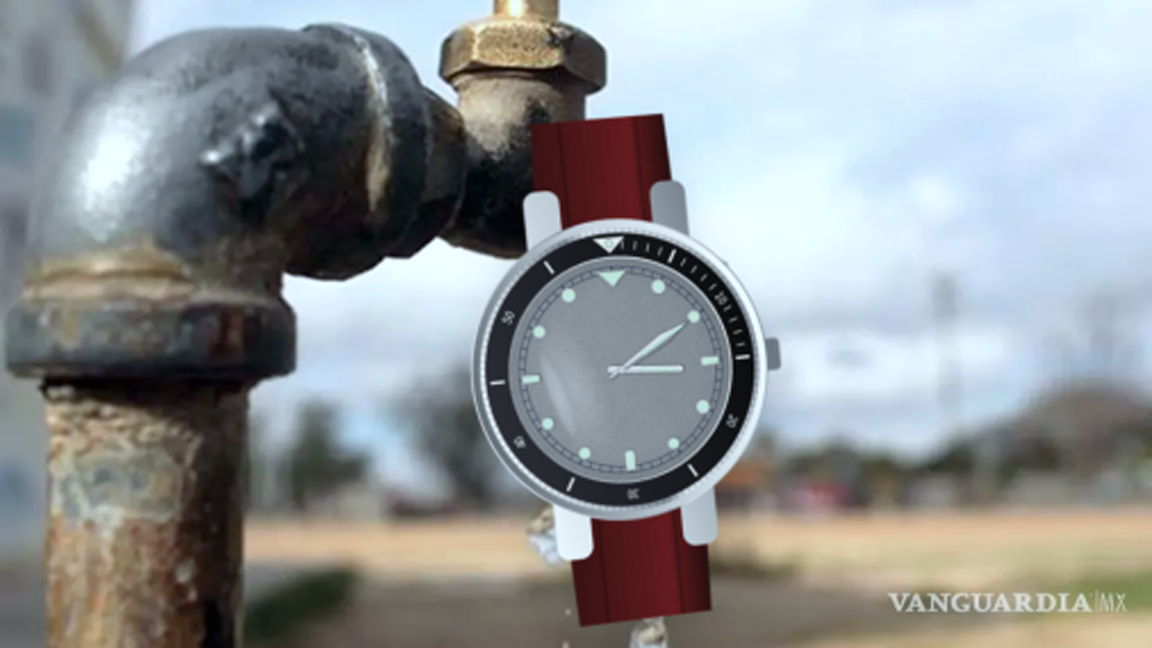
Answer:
3:10
